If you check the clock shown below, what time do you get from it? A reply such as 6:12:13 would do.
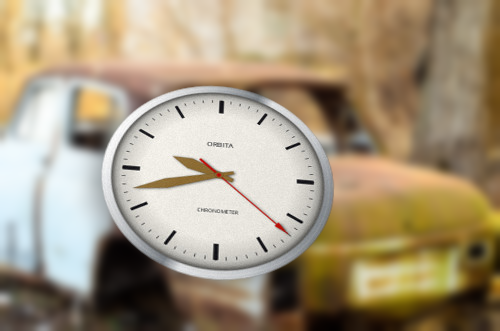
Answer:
9:42:22
